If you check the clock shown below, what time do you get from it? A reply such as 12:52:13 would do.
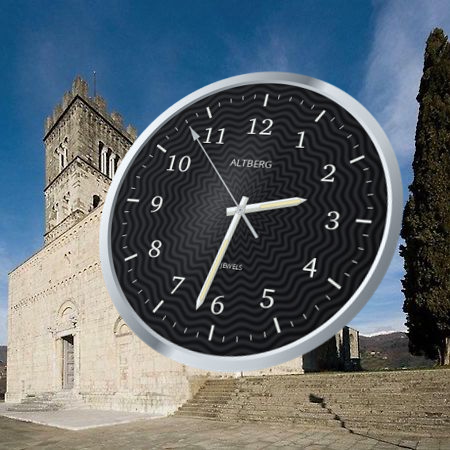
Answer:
2:31:53
